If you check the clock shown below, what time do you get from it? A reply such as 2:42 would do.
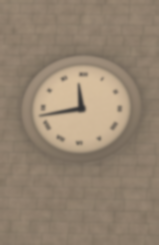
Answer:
11:43
